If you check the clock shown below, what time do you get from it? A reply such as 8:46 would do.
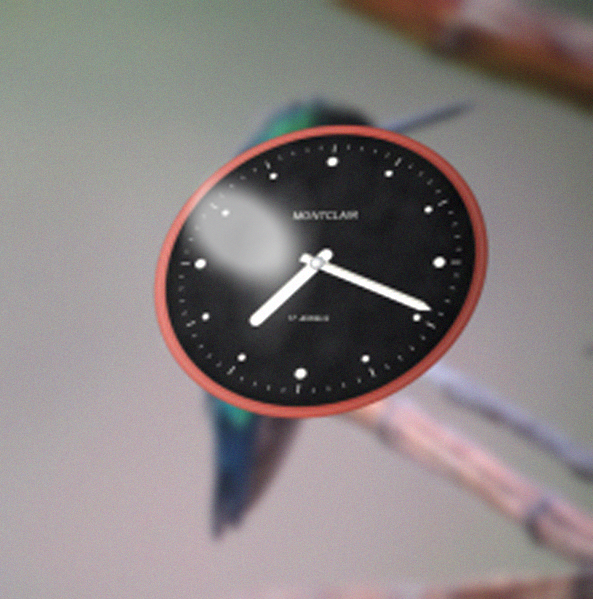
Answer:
7:19
